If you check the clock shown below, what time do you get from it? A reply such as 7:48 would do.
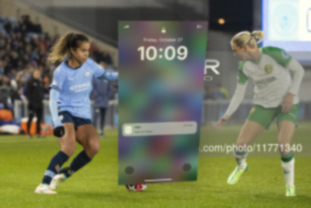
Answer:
10:09
